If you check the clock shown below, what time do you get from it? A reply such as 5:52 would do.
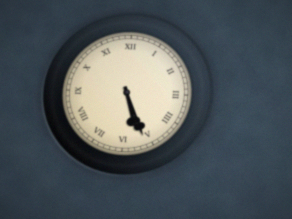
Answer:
5:26
